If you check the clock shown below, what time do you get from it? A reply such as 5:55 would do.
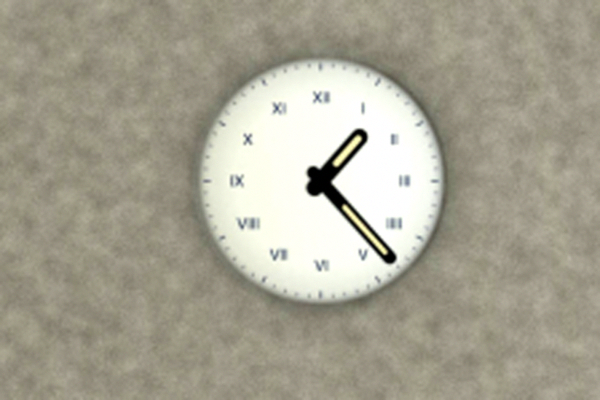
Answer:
1:23
